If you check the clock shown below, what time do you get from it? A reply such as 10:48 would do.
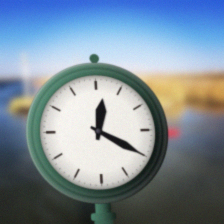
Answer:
12:20
